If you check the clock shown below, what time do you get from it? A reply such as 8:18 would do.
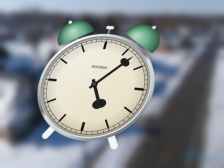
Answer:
5:07
